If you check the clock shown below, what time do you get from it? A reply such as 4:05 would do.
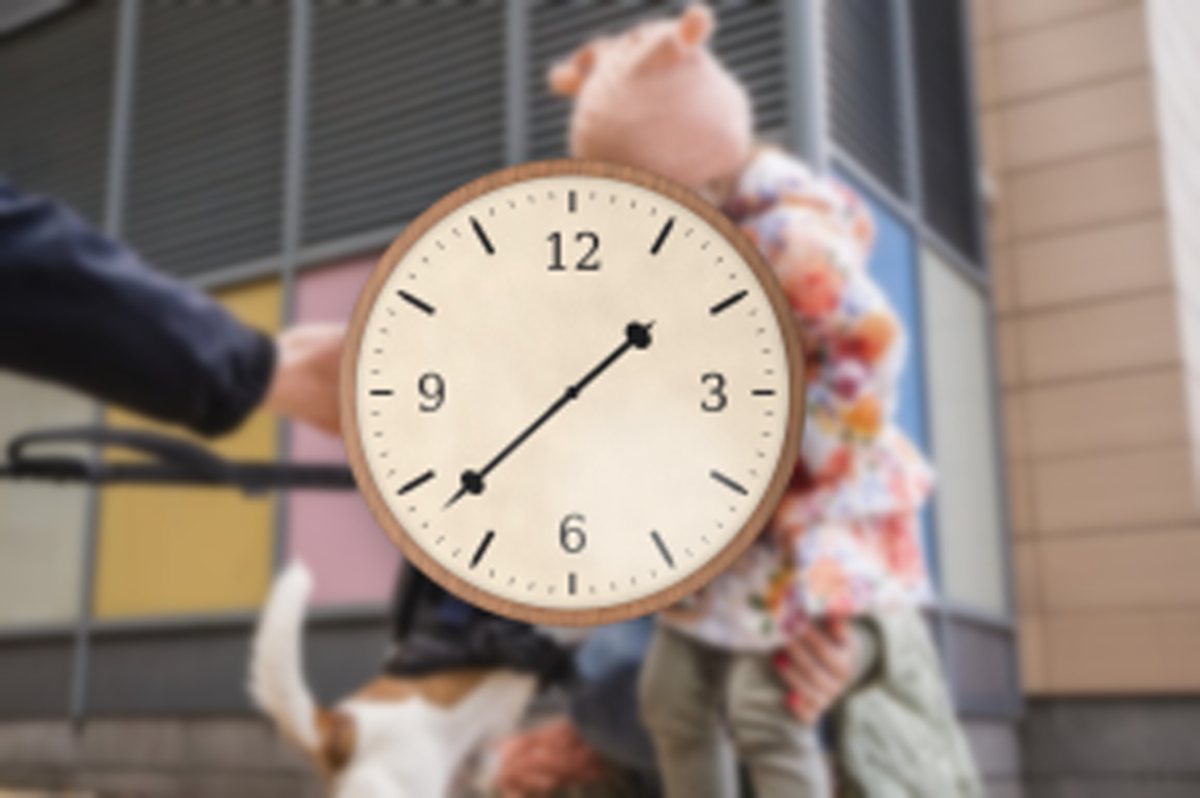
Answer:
1:38
